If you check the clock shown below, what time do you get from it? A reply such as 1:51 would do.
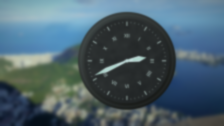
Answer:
2:41
